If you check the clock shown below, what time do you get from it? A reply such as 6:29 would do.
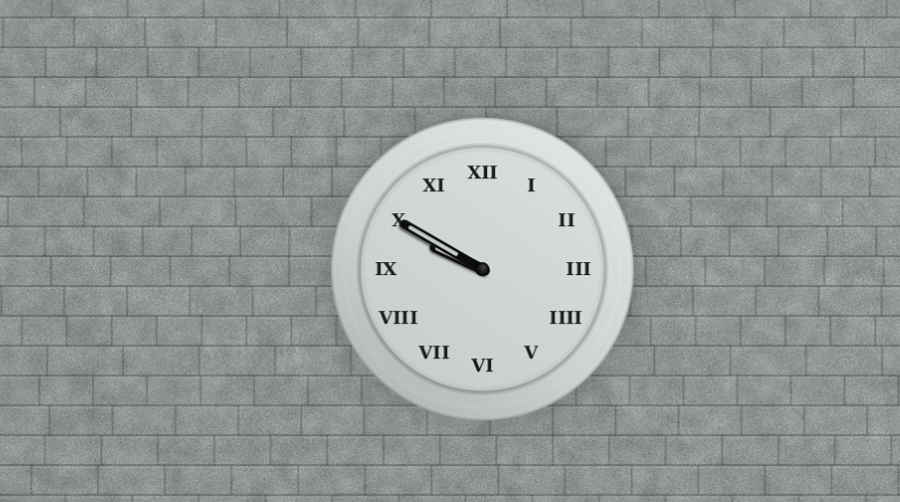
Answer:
9:50
